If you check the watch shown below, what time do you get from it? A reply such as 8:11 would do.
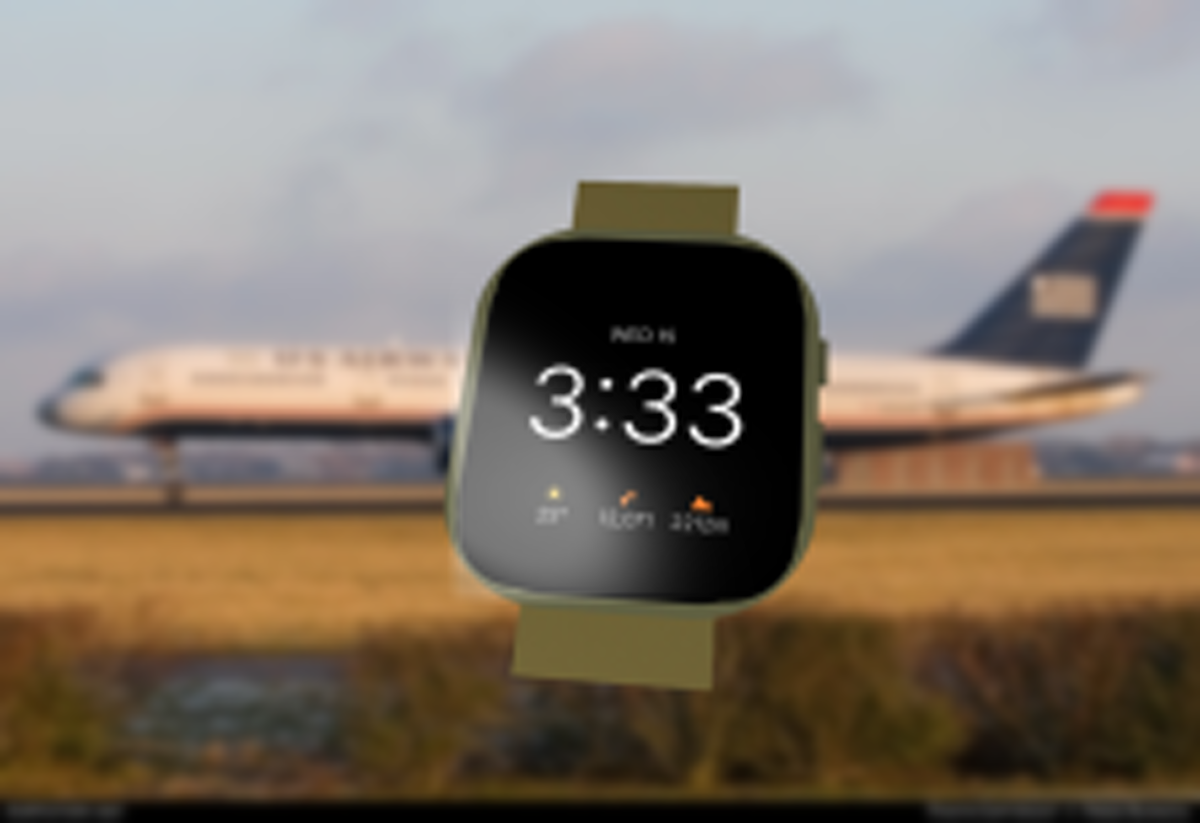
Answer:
3:33
